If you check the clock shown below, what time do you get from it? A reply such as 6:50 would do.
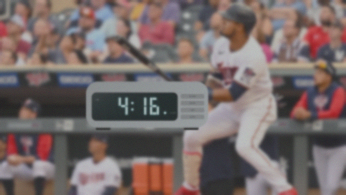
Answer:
4:16
